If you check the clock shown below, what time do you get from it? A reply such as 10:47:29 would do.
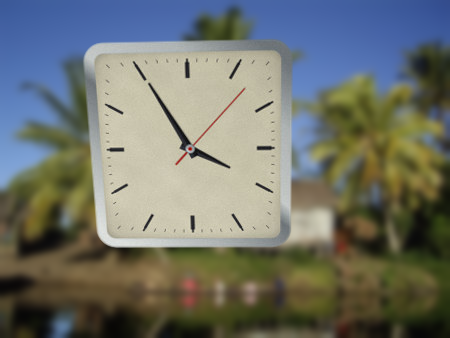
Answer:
3:55:07
